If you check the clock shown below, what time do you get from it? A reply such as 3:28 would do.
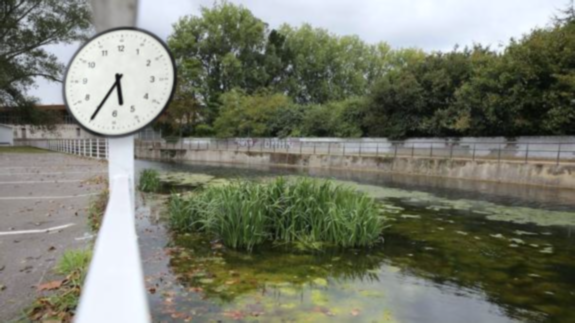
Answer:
5:35
